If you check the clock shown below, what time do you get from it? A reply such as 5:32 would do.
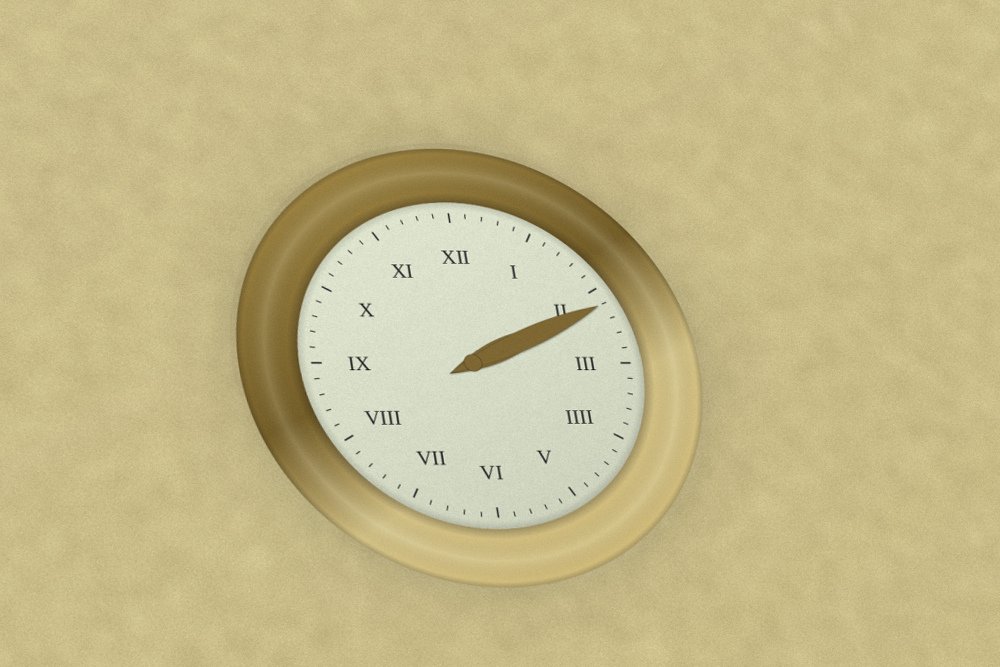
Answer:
2:11
